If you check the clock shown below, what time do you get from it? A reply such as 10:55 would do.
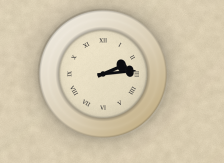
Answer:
2:14
